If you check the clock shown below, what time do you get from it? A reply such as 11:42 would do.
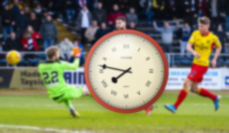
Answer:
7:47
